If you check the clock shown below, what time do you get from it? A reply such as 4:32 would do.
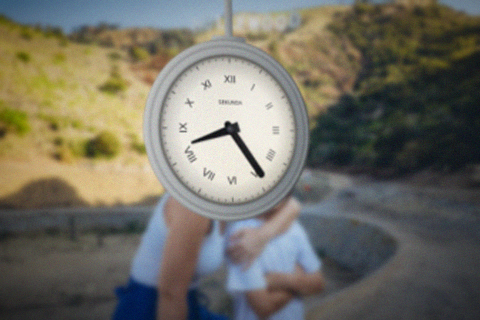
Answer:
8:24
